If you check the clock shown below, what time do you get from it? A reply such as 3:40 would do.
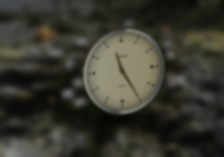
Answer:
11:25
